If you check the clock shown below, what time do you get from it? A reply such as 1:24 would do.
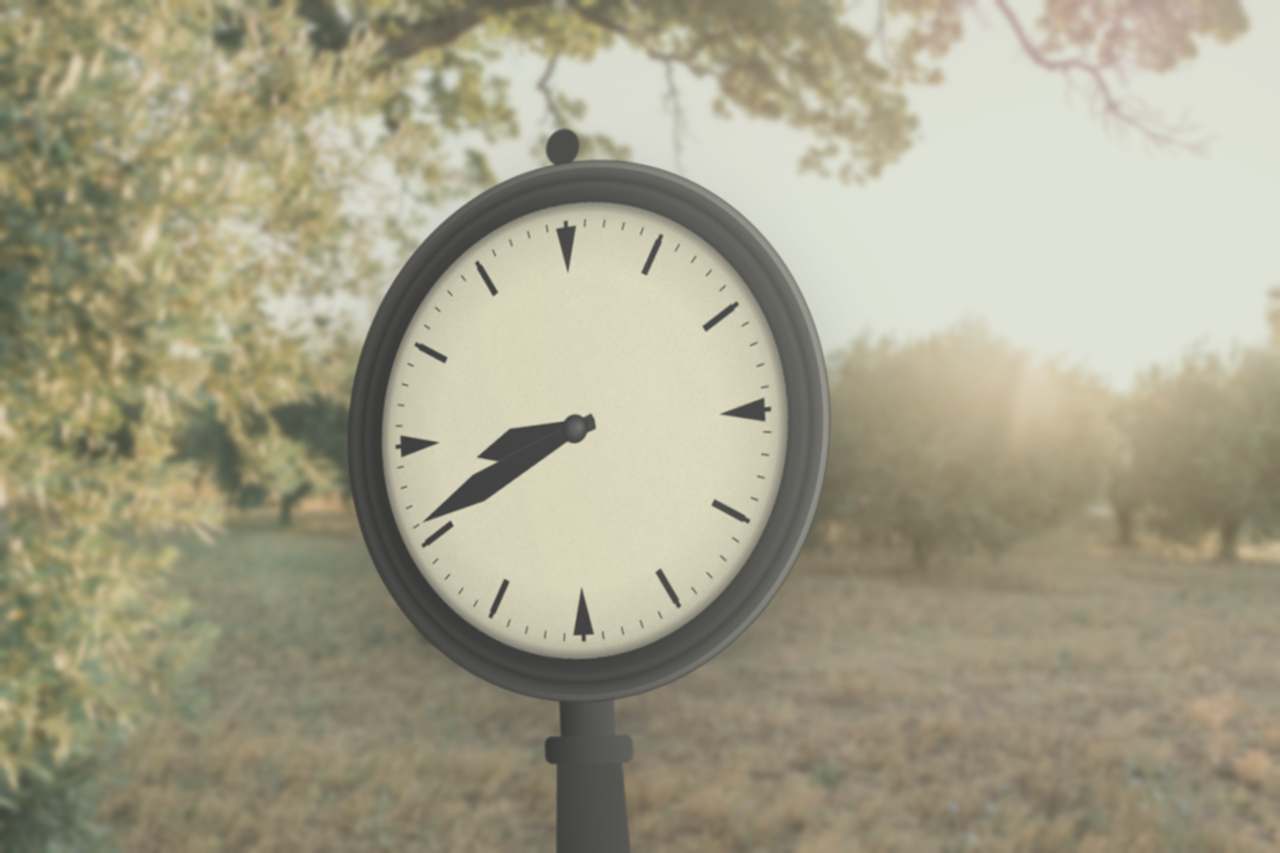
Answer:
8:41
